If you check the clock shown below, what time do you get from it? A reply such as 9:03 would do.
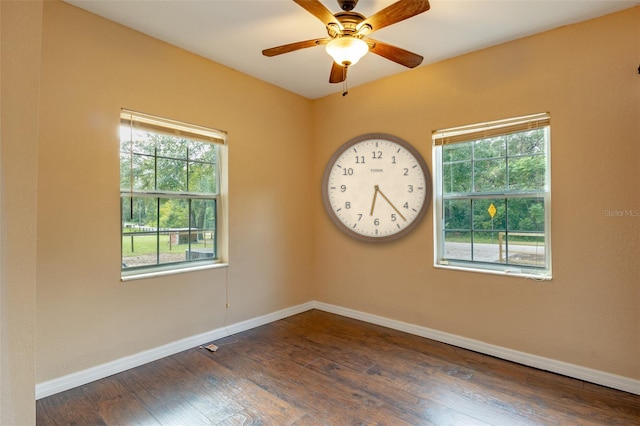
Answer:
6:23
